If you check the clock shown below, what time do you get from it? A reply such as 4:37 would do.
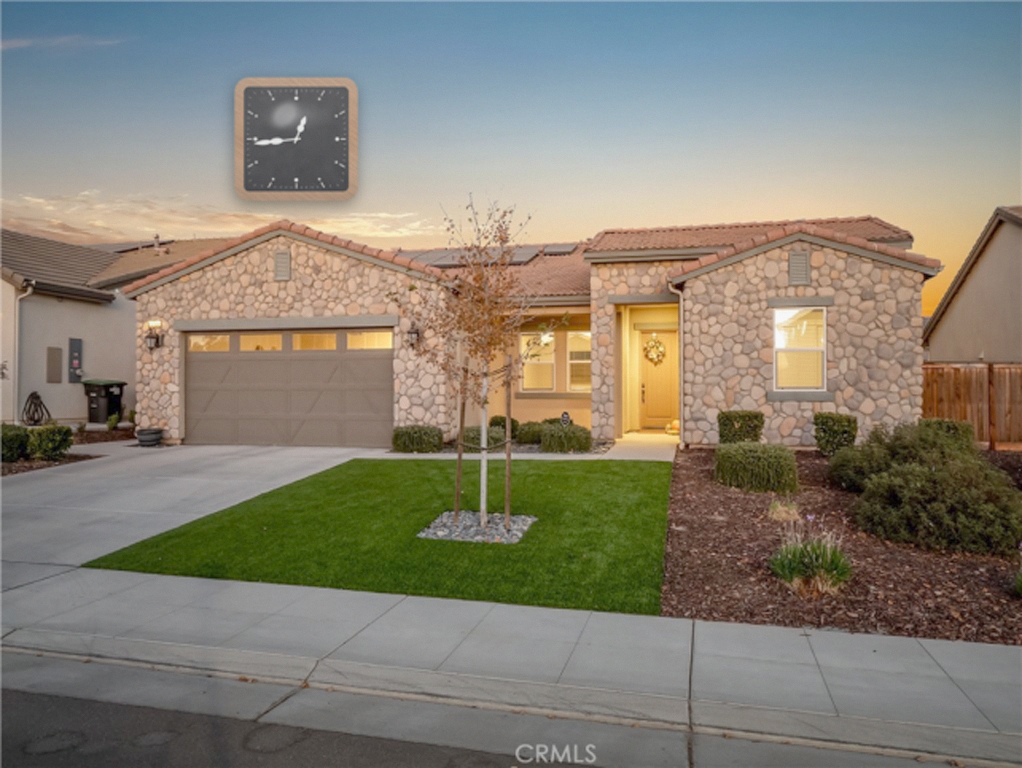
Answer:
12:44
